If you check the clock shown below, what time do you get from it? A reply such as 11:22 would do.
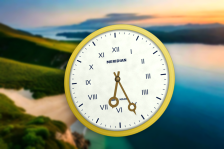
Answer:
6:26
